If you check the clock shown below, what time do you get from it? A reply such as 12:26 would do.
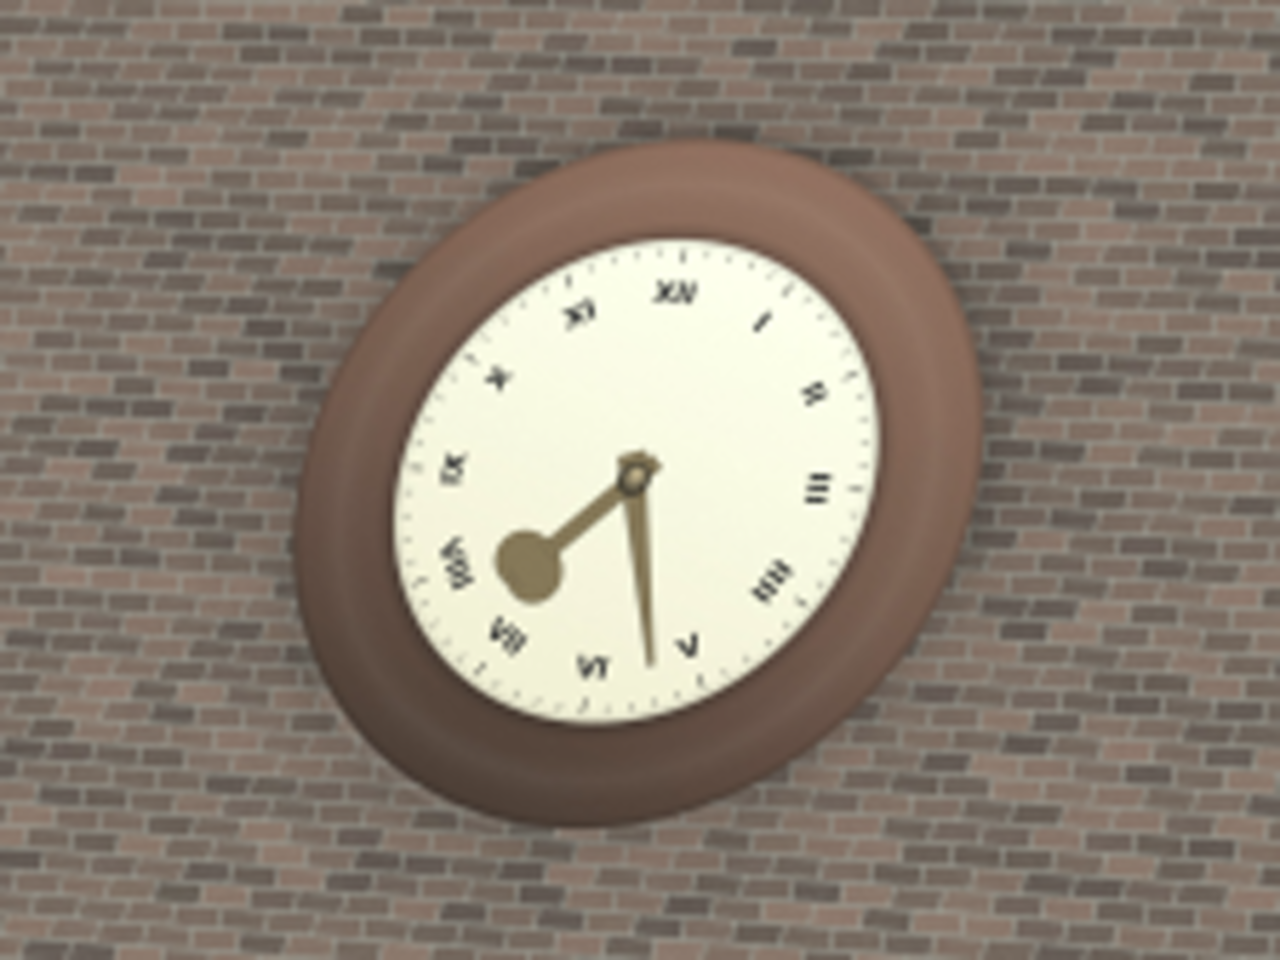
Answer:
7:27
